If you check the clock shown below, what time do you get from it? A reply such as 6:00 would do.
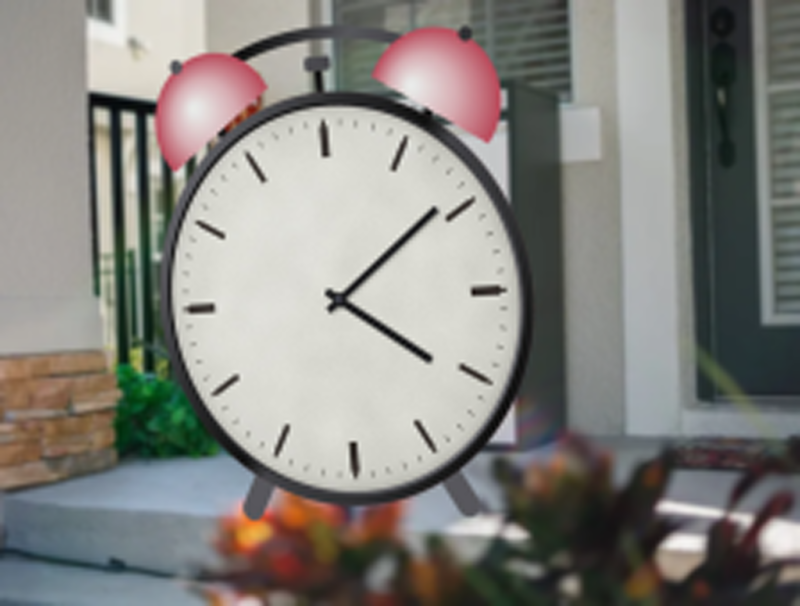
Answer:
4:09
